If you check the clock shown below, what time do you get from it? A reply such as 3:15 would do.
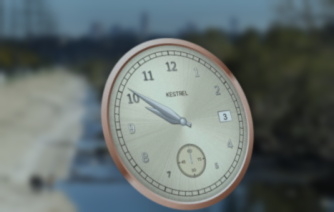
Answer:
9:51
